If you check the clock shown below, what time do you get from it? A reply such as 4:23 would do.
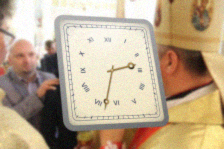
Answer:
2:33
